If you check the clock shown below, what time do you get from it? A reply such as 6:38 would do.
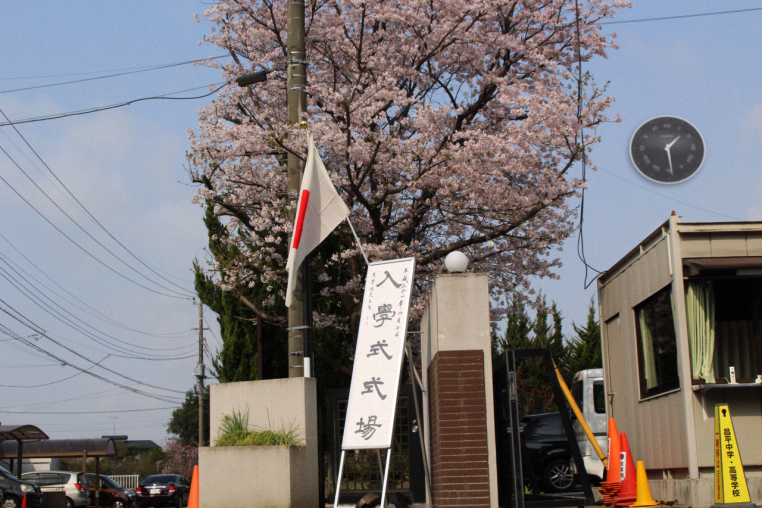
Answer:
1:29
